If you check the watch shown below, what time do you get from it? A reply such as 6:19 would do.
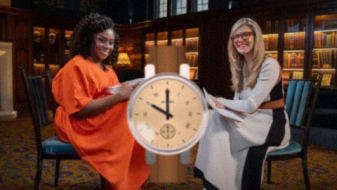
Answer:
10:00
